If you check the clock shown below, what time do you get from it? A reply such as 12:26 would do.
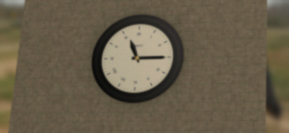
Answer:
11:15
